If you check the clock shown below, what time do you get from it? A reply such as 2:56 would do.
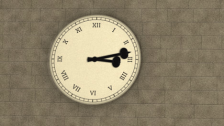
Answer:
3:13
